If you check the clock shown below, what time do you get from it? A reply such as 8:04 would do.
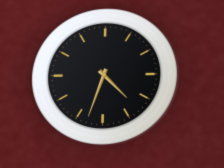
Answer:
4:33
